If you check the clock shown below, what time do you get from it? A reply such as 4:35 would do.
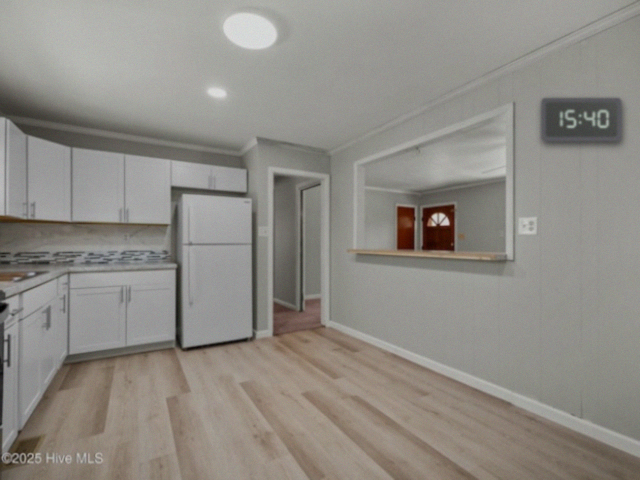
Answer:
15:40
